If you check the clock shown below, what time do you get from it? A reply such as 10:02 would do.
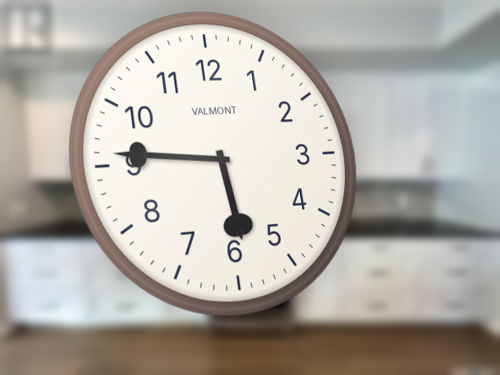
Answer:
5:46
